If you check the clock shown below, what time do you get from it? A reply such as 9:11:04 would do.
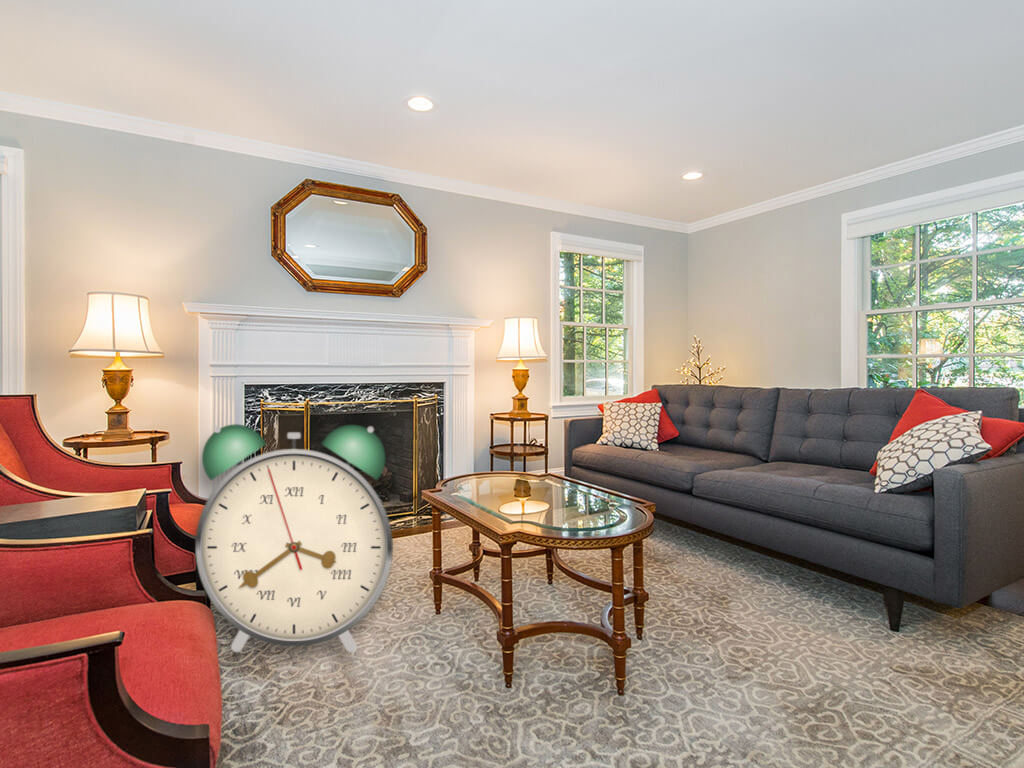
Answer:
3:38:57
